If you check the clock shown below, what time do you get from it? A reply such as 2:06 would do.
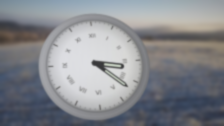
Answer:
3:22
